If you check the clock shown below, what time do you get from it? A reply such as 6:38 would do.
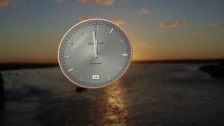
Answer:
11:59
